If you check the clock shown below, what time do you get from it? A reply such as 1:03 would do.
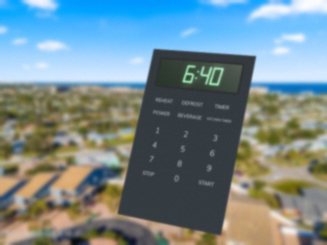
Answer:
6:40
